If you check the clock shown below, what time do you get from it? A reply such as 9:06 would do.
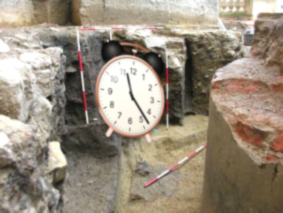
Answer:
11:23
